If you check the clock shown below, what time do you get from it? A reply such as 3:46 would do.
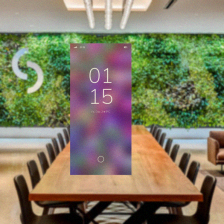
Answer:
1:15
